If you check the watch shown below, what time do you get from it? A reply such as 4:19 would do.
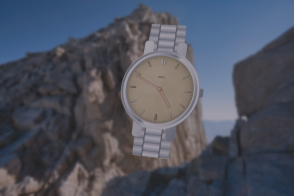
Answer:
4:49
